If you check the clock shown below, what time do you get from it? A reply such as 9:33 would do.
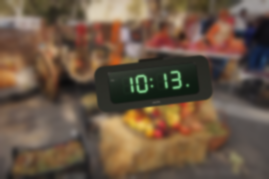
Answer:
10:13
